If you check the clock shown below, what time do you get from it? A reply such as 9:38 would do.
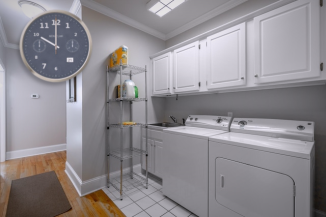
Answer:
10:00
